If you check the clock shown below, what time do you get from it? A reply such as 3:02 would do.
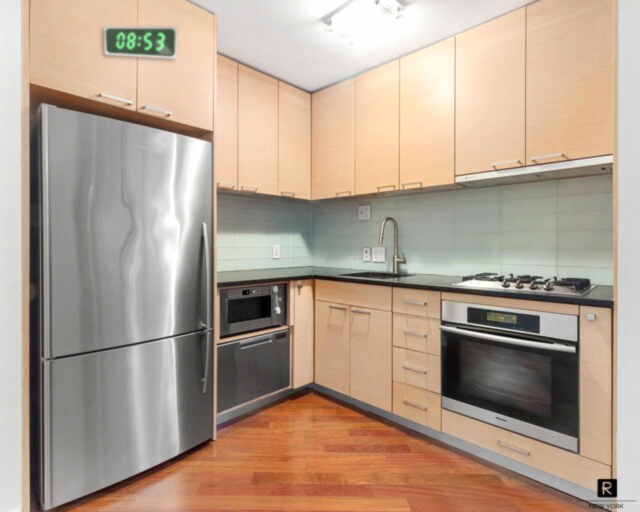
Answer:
8:53
